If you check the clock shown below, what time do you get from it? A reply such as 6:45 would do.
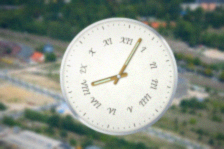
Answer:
8:03
